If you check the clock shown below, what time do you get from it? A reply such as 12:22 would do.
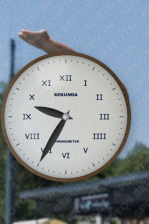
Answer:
9:35
